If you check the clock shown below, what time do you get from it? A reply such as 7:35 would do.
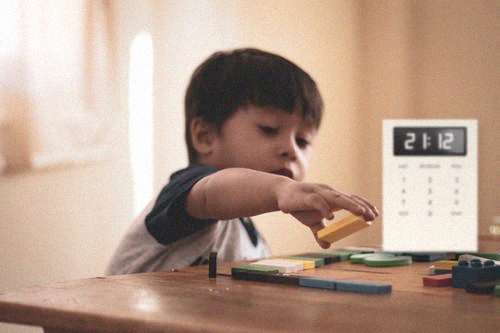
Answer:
21:12
